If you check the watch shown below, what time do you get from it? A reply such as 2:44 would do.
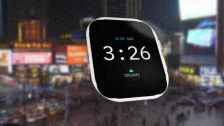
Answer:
3:26
